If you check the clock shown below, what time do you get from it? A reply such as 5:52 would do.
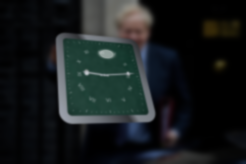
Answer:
9:14
